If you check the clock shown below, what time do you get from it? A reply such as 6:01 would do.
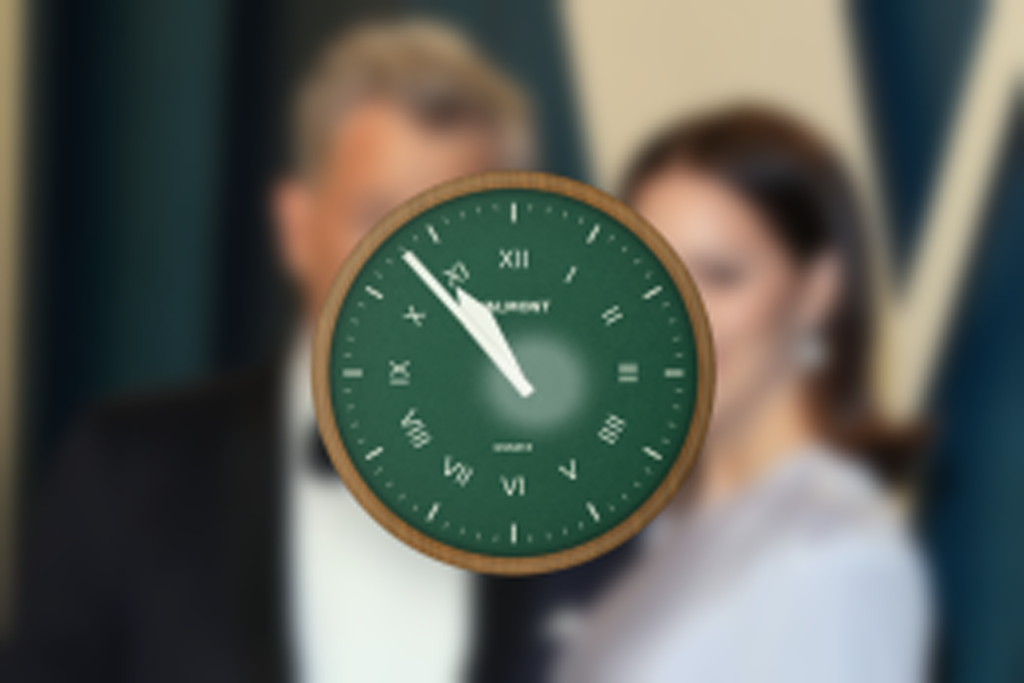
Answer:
10:53
